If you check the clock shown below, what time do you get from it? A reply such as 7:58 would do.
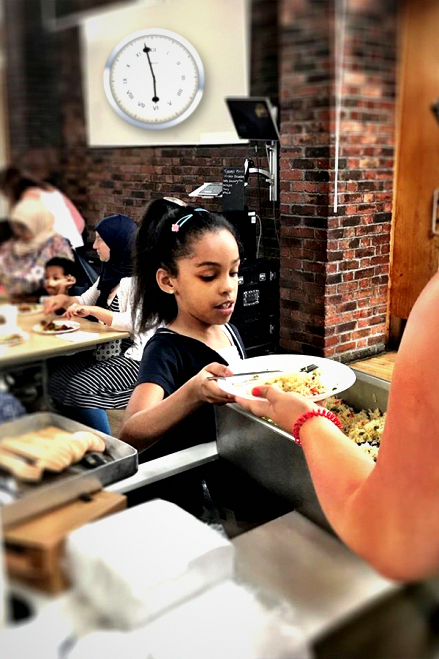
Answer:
5:58
